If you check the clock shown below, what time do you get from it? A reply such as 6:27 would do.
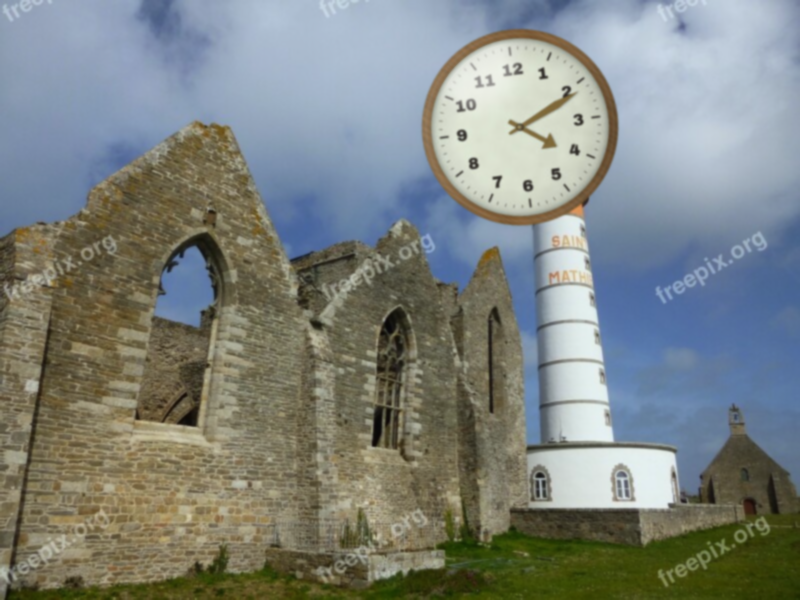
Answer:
4:11
